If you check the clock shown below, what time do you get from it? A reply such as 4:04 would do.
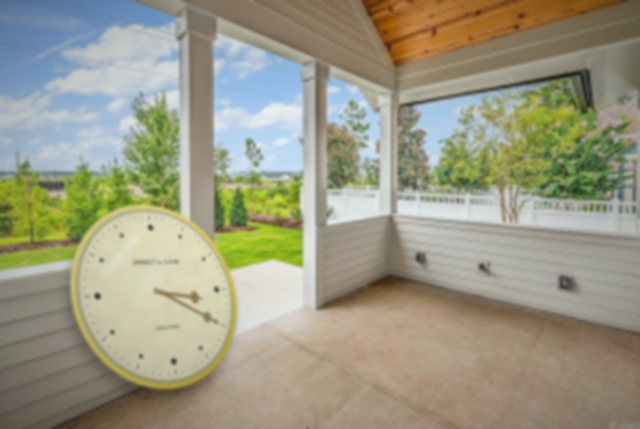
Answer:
3:20
